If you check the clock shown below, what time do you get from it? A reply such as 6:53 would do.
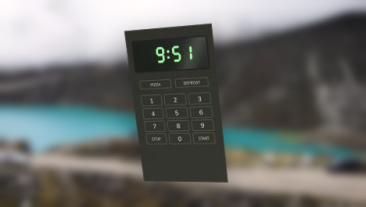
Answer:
9:51
